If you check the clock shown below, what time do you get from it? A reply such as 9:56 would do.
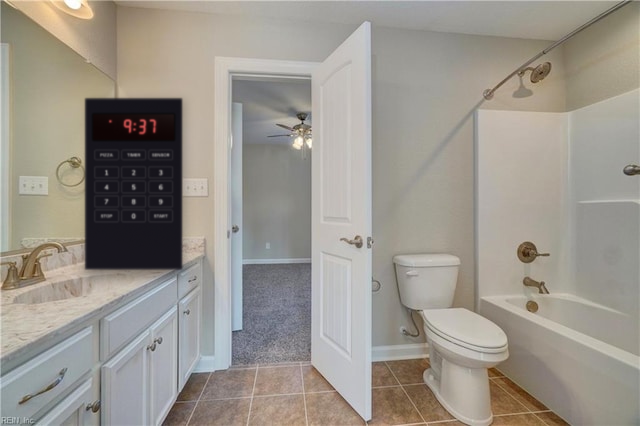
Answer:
9:37
